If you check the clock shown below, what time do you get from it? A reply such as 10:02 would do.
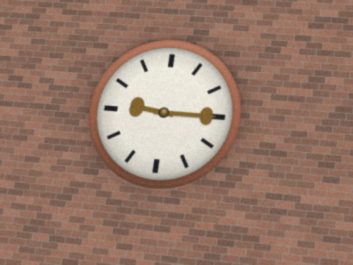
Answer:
9:15
